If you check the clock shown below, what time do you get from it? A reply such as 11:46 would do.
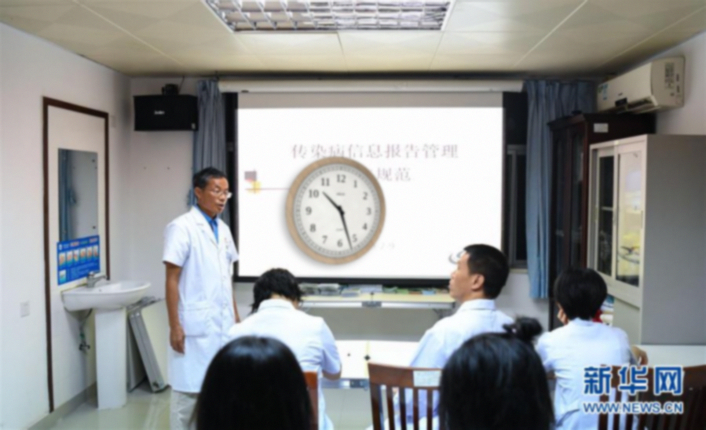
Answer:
10:27
